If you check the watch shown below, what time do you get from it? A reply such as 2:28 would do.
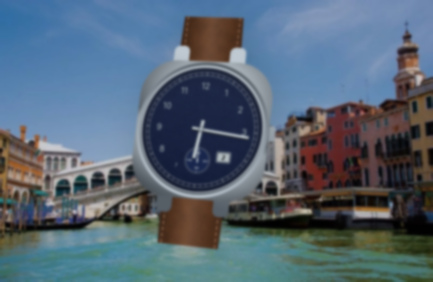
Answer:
6:16
